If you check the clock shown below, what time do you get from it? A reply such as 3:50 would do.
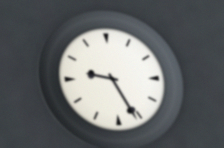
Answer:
9:26
